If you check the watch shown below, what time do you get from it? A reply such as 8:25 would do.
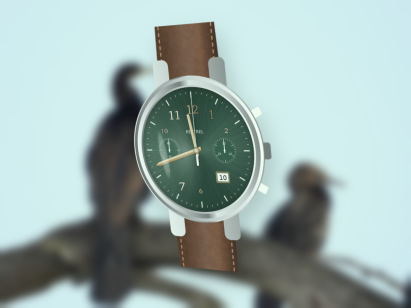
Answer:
11:42
